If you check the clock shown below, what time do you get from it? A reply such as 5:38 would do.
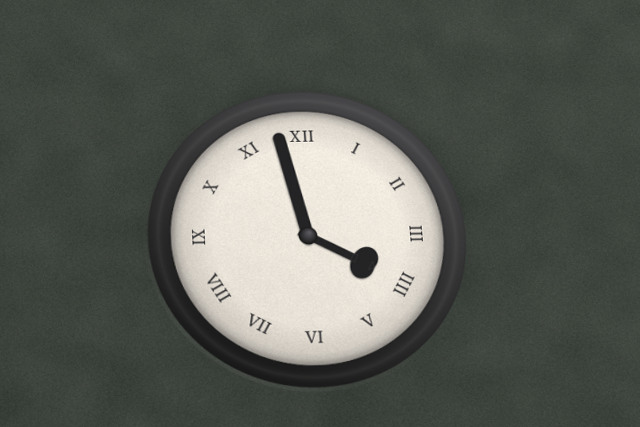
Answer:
3:58
